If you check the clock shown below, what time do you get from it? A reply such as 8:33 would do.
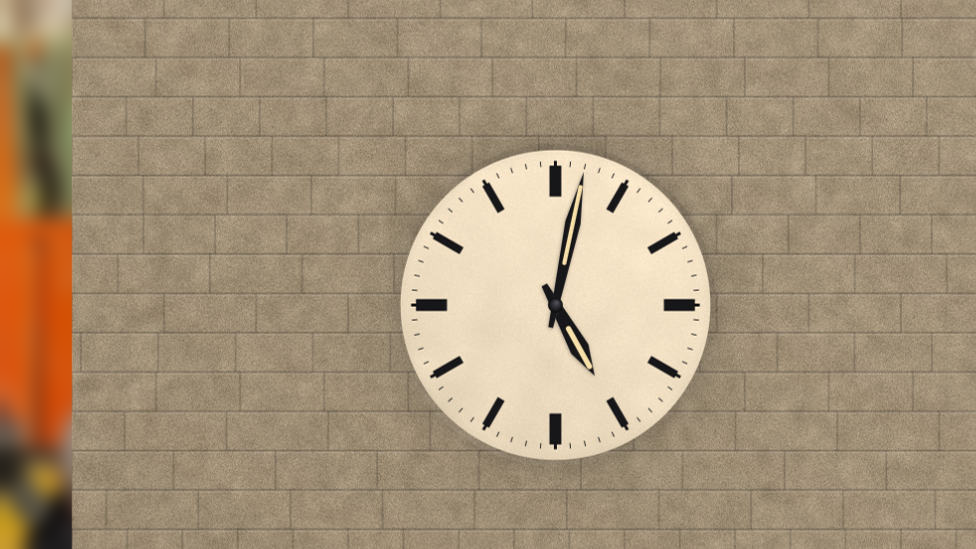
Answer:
5:02
